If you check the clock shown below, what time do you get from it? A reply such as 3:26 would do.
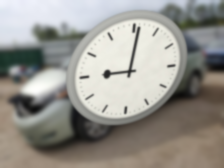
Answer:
9:01
